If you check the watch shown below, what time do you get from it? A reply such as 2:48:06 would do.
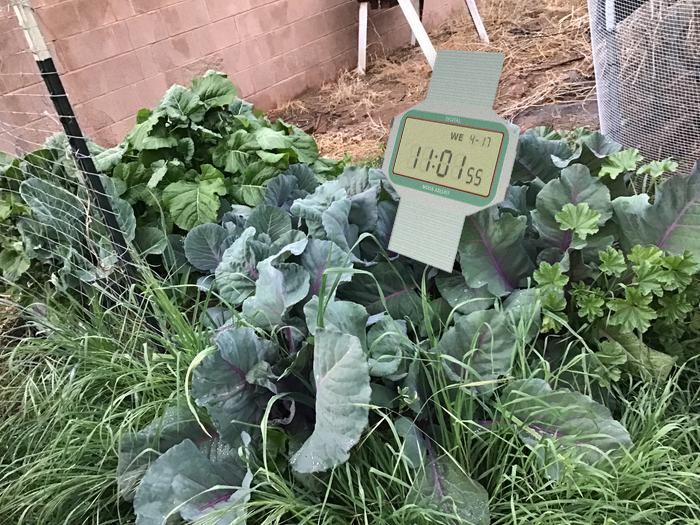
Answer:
11:01:55
